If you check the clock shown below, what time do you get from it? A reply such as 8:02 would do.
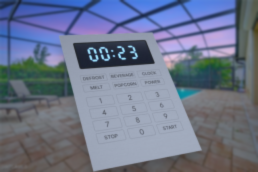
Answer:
0:23
